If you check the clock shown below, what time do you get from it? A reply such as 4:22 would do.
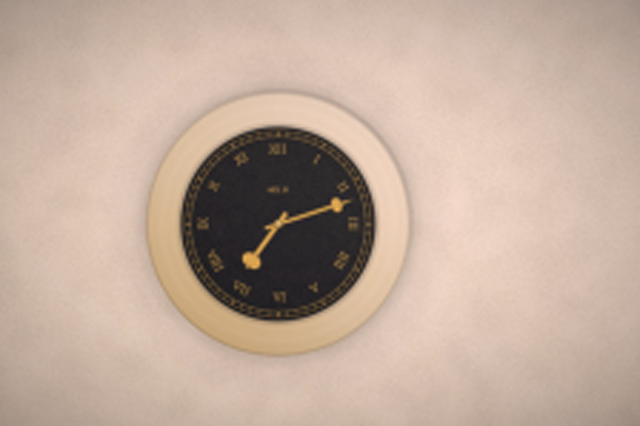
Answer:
7:12
